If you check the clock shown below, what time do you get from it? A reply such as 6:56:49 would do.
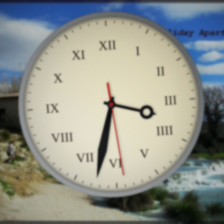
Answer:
3:32:29
